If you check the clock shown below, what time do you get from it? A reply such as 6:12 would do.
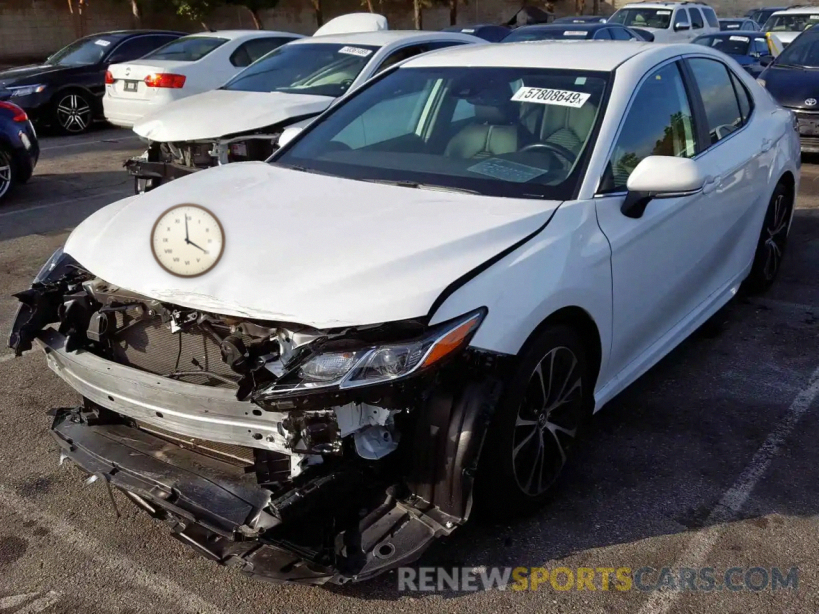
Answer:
3:59
